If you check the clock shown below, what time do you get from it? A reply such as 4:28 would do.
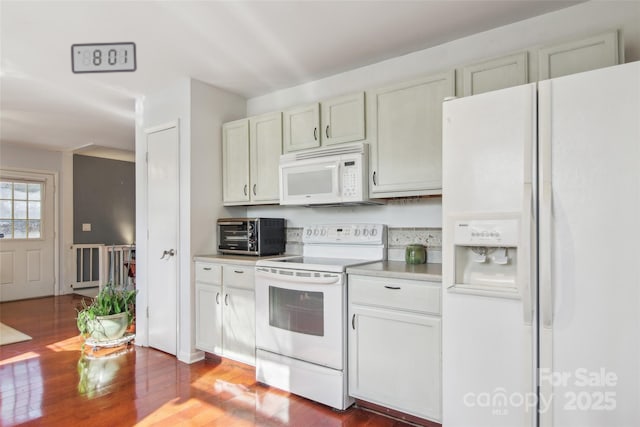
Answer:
8:01
